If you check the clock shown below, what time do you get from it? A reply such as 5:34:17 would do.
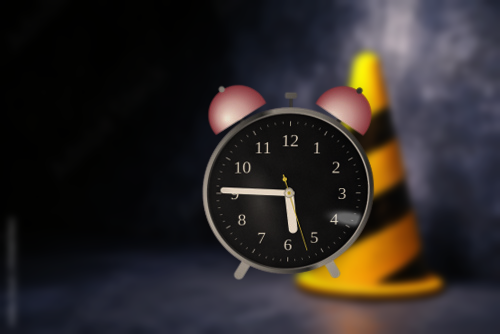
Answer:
5:45:27
